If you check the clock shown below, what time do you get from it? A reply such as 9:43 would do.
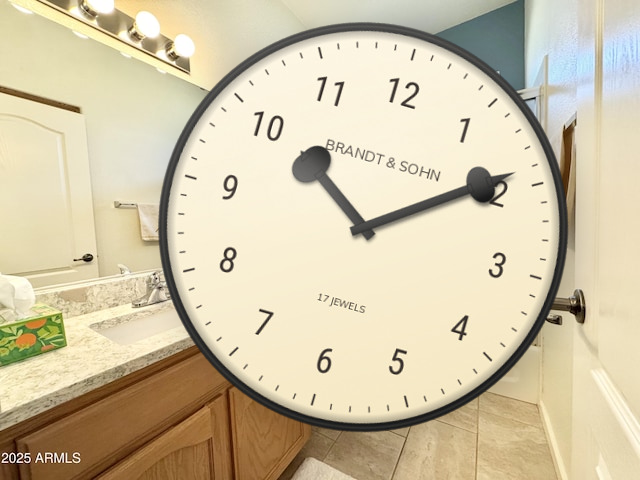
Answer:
10:09
